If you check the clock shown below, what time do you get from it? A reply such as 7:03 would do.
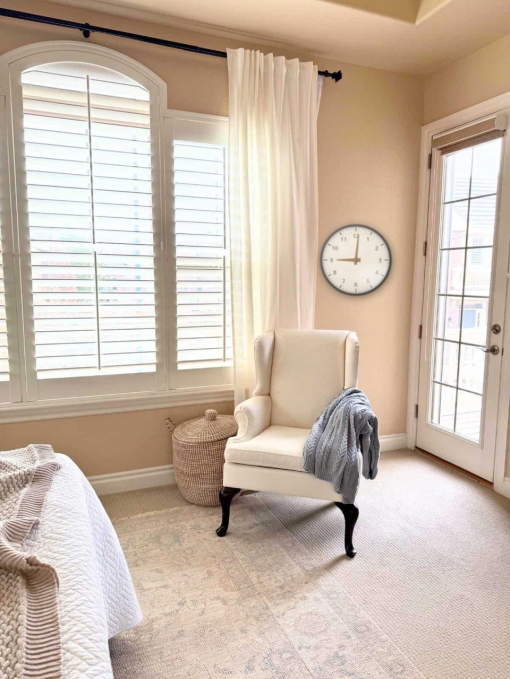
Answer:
9:01
